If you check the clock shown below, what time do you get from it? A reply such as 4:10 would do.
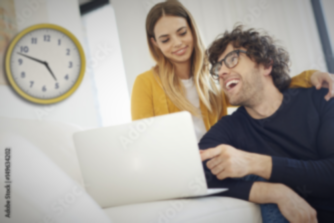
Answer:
4:48
